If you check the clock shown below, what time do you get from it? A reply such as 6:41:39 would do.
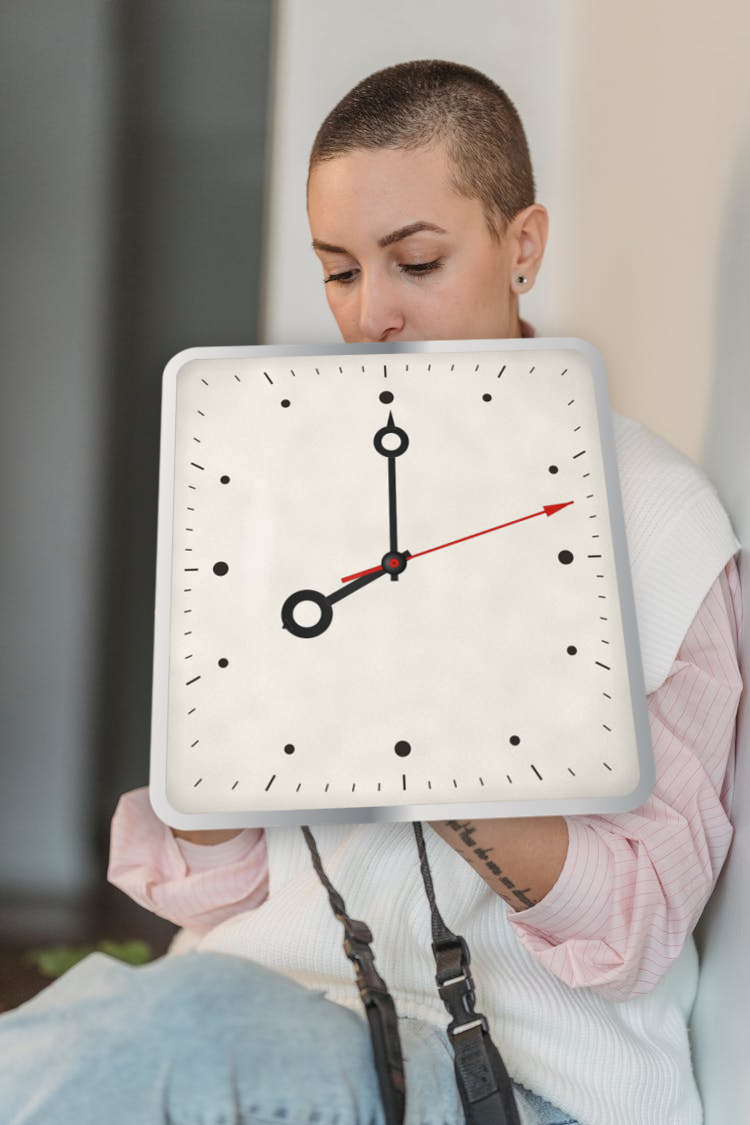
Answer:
8:00:12
